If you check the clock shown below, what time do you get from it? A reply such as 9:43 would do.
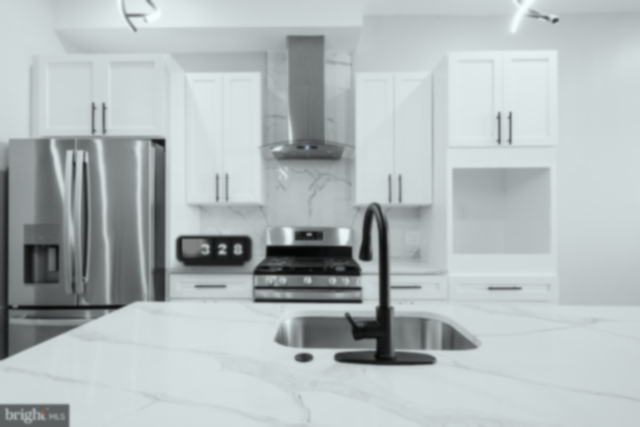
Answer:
3:28
